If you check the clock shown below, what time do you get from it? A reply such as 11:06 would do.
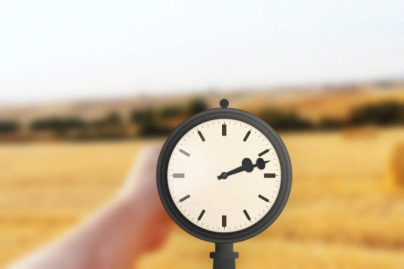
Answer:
2:12
